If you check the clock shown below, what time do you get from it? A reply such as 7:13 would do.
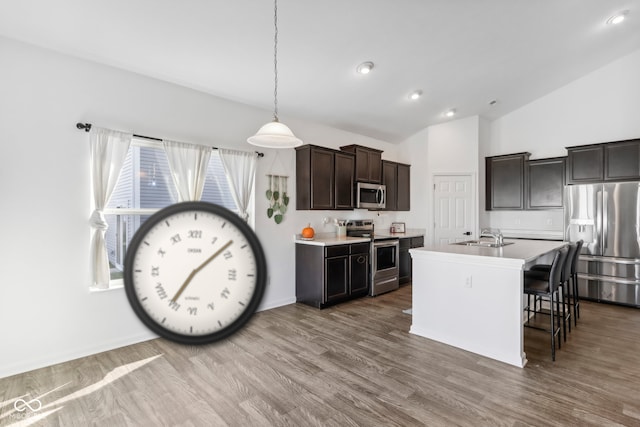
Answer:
7:08
